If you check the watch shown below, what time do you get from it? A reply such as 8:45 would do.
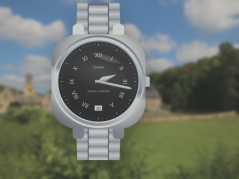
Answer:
2:17
